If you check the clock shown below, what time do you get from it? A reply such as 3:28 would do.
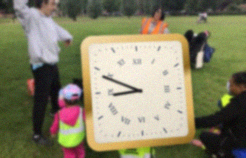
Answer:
8:49
